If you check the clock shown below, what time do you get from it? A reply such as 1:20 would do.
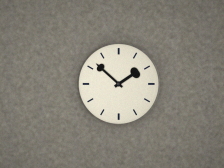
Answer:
1:52
